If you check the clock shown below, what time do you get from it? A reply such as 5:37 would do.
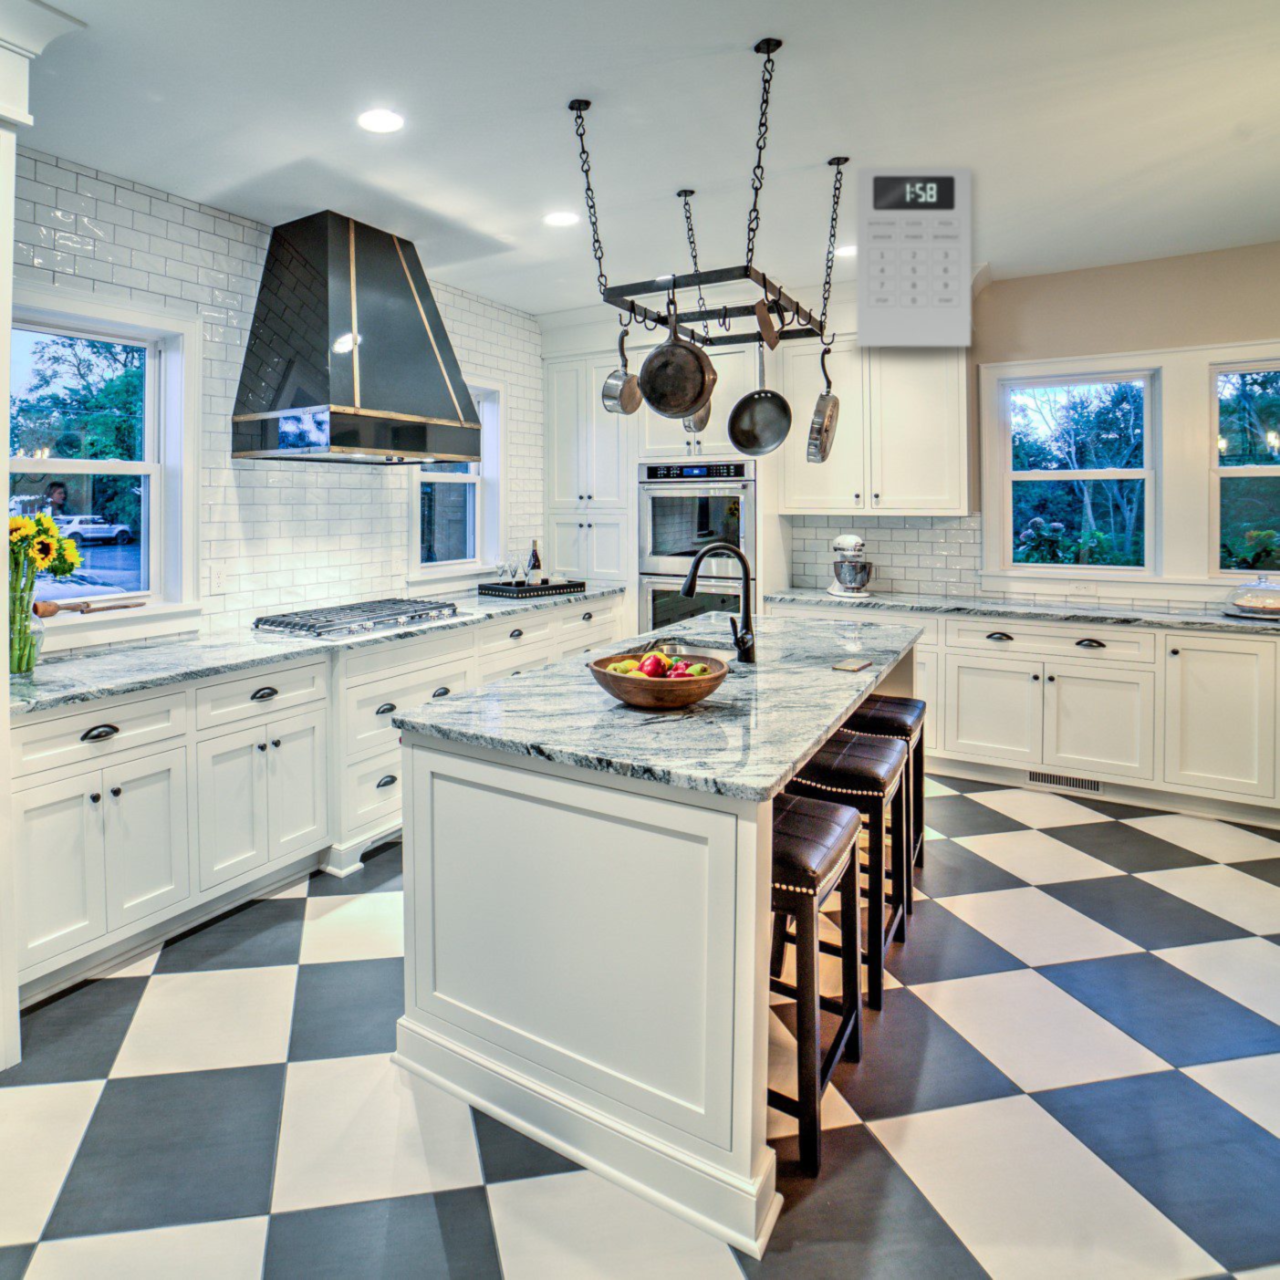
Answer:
1:58
